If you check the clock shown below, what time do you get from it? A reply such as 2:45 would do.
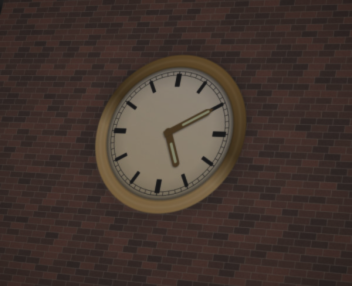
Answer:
5:10
